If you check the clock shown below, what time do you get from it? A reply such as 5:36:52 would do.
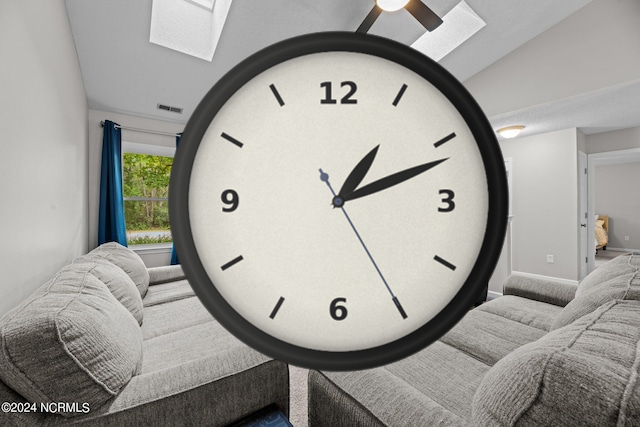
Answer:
1:11:25
